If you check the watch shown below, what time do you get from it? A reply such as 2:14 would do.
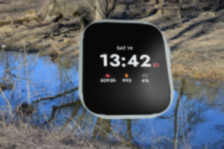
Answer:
13:42
